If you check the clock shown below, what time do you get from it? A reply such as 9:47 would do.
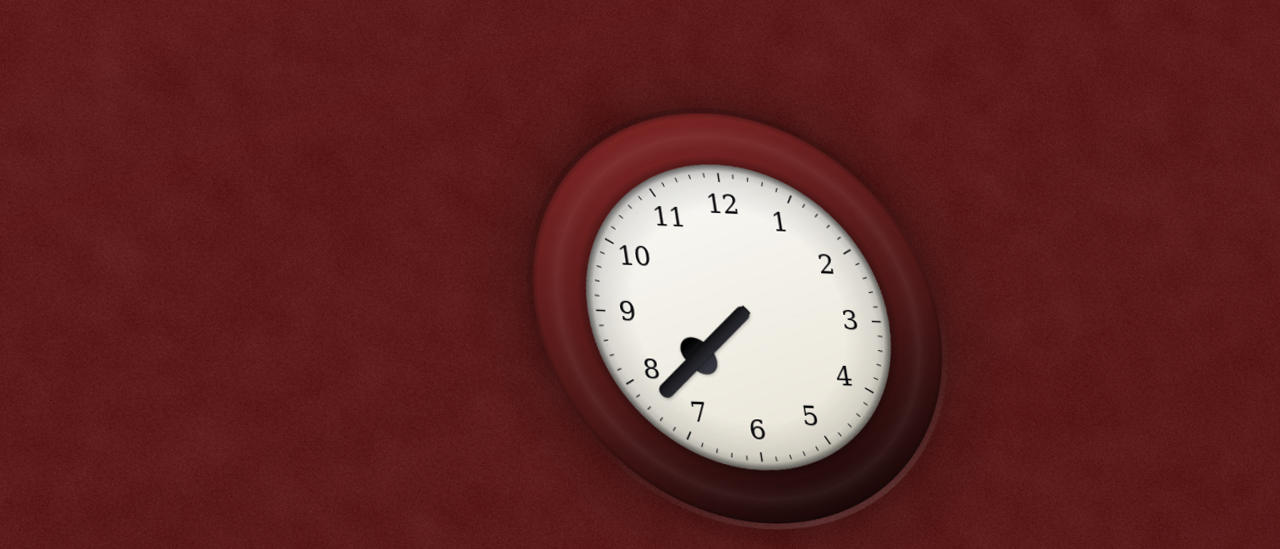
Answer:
7:38
